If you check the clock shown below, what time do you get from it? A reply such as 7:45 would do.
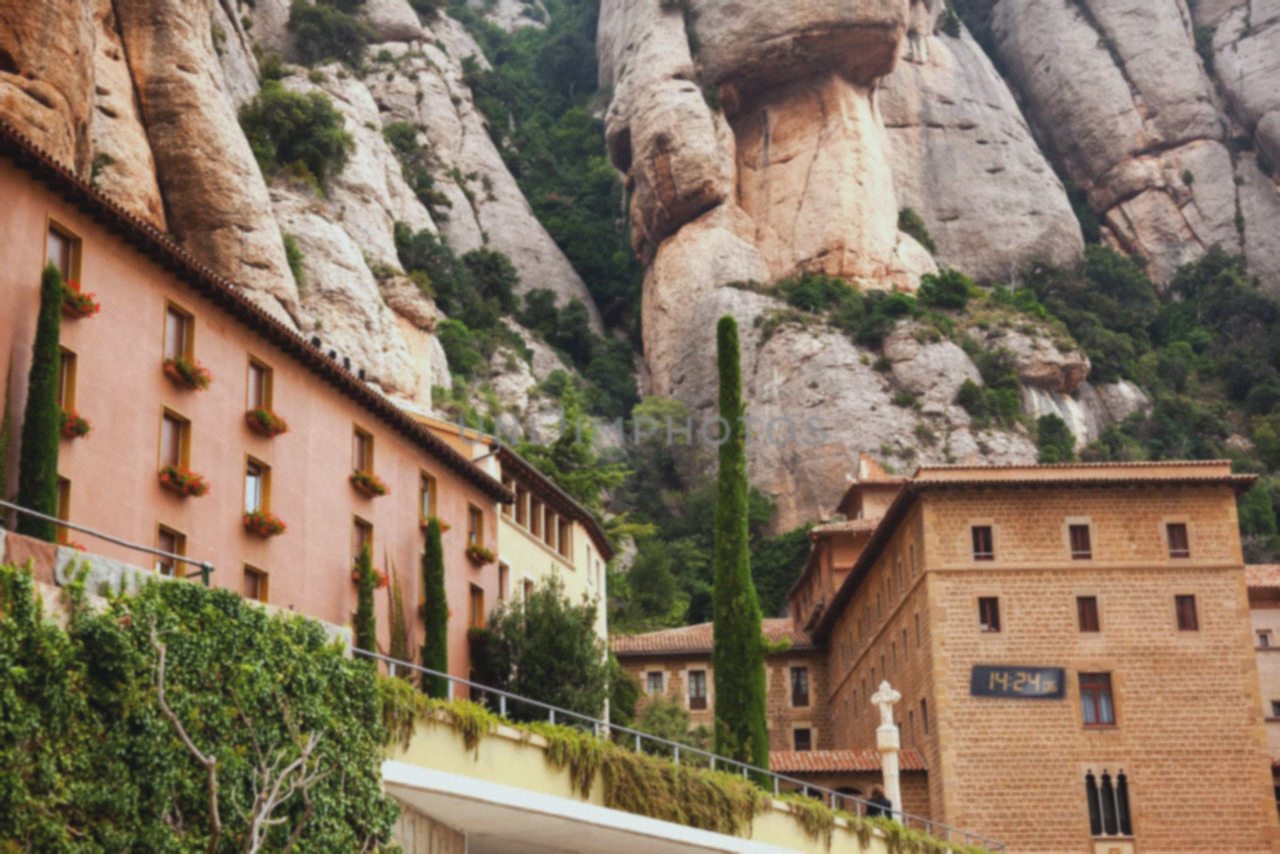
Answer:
14:24
